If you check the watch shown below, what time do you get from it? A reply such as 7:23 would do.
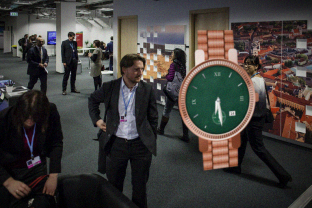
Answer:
6:29
